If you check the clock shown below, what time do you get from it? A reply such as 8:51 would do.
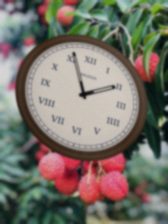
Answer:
1:56
